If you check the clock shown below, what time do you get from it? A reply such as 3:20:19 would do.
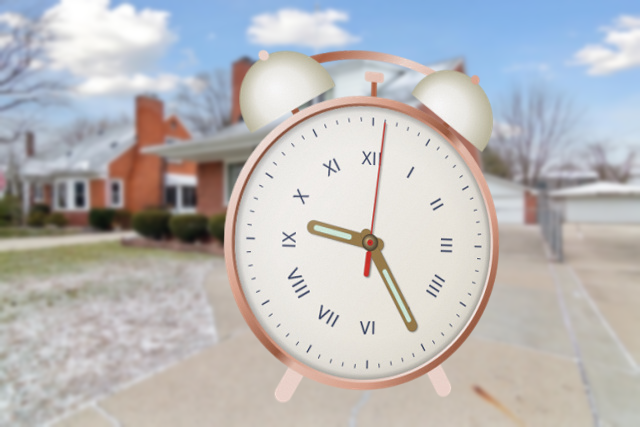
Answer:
9:25:01
